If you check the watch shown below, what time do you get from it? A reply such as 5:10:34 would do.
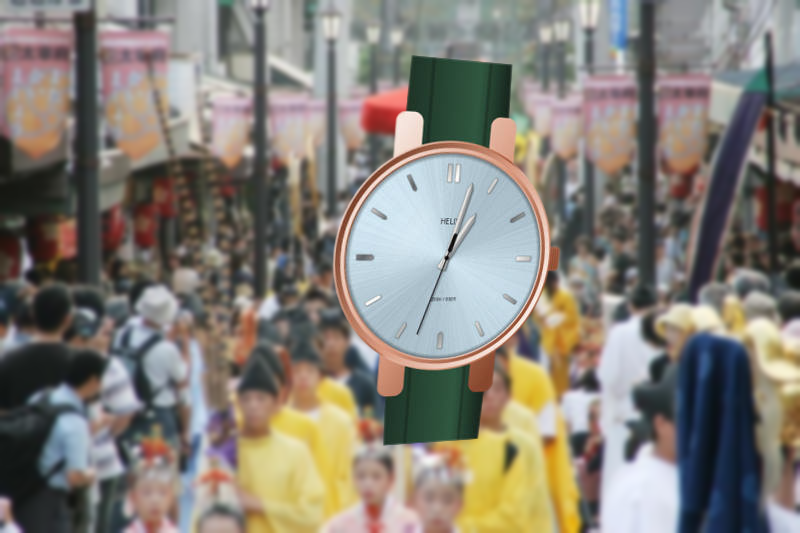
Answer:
1:02:33
